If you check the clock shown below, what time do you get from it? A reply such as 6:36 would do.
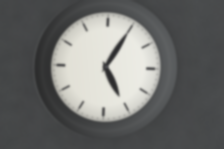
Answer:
5:05
